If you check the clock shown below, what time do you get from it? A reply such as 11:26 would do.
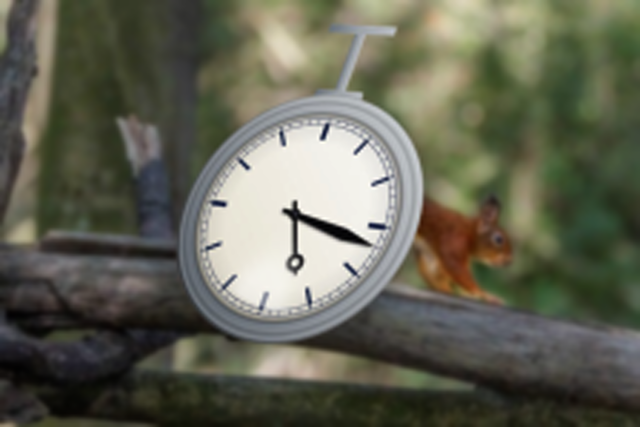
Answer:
5:17
